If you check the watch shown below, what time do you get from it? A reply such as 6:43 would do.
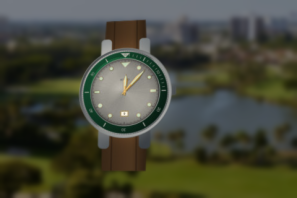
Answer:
12:07
